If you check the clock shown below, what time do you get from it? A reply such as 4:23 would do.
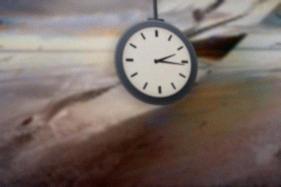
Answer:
2:16
